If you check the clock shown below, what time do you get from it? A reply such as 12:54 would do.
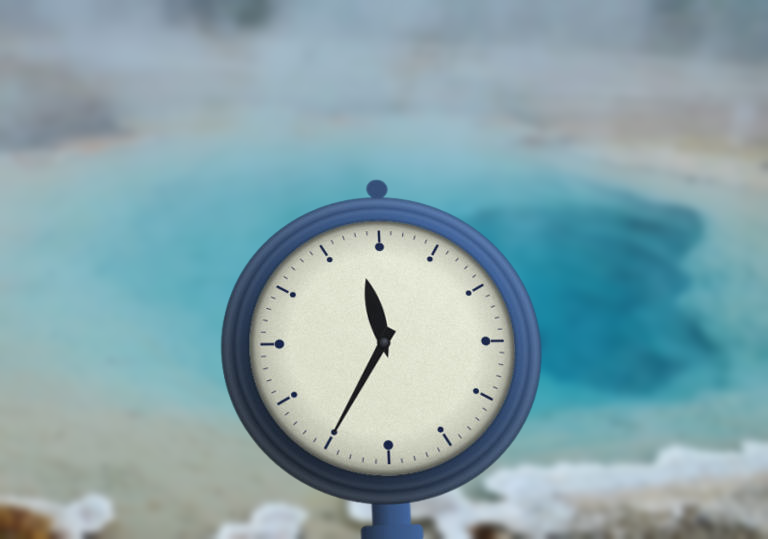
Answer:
11:35
